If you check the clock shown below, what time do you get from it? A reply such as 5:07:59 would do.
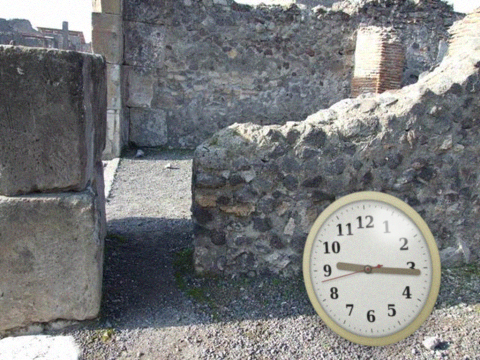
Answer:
9:15:43
